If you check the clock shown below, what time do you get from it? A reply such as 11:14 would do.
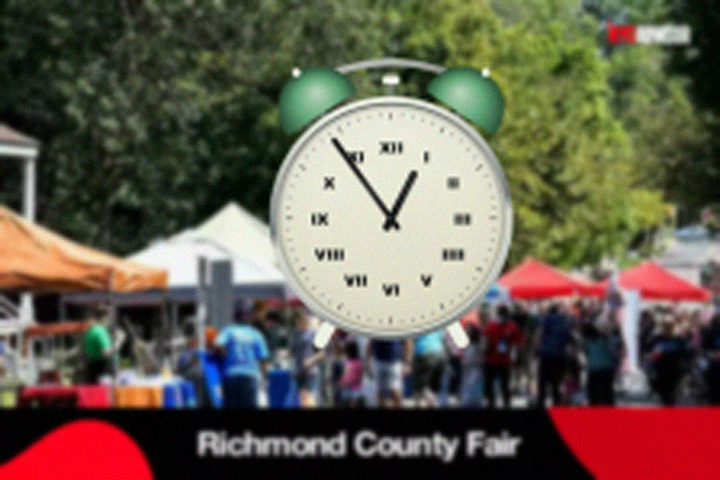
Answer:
12:54
